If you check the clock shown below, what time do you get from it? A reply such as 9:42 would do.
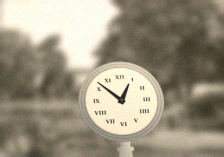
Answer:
12:52
